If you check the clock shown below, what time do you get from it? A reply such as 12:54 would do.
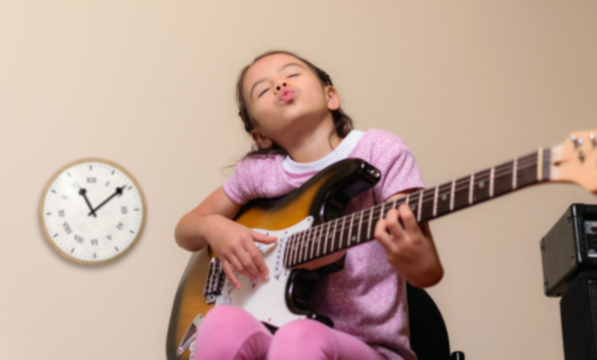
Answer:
11:09
